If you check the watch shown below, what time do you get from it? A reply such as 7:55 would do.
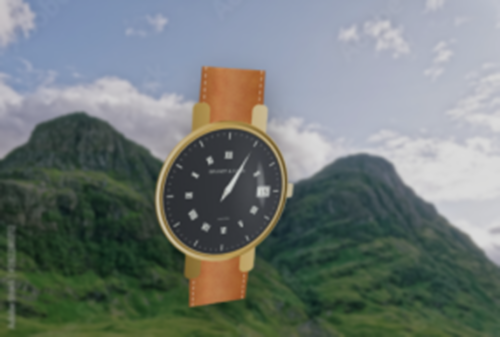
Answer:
1:05
